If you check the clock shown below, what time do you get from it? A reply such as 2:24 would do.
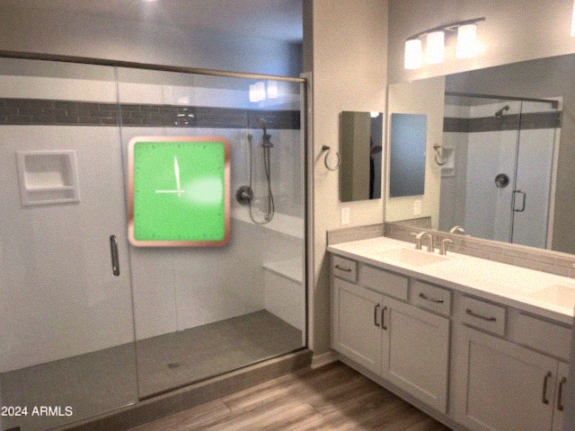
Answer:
8:59
